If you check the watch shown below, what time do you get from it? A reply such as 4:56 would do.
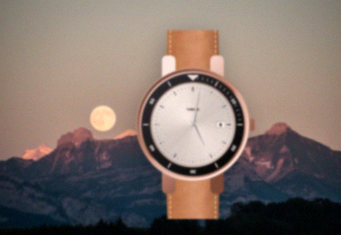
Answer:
5:02
